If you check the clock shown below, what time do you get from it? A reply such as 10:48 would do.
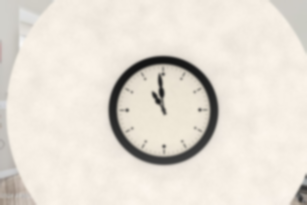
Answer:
10:59
